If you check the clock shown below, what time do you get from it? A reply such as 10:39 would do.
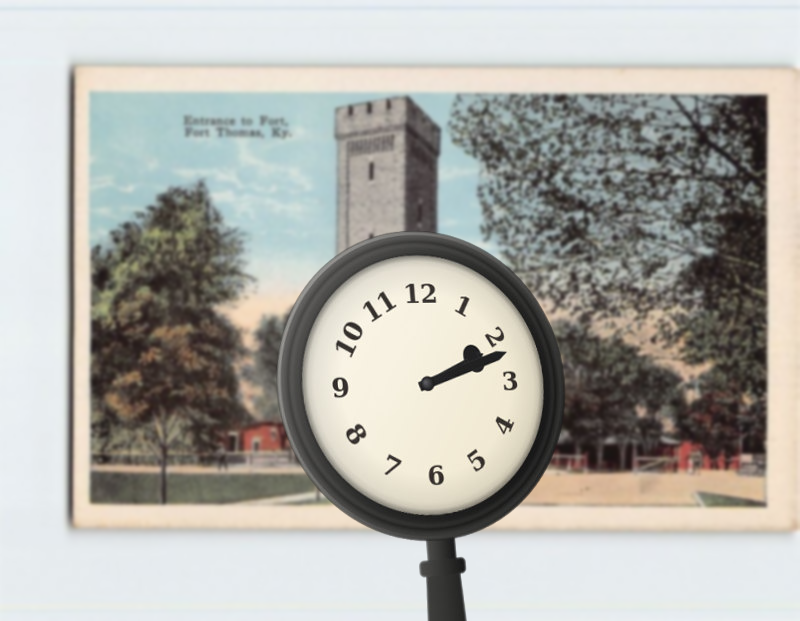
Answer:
2:12
